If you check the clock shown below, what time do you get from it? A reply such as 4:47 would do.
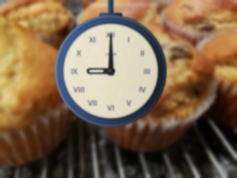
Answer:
9:00
